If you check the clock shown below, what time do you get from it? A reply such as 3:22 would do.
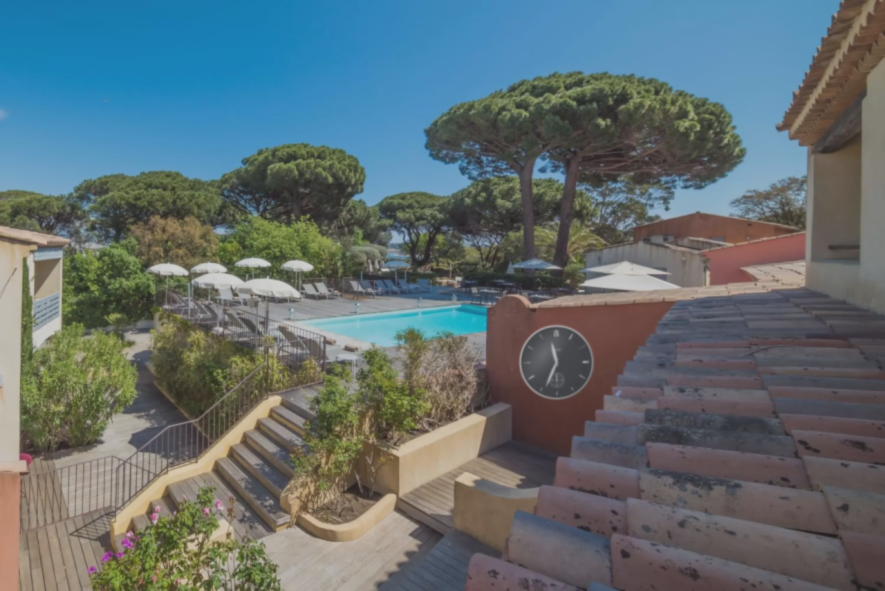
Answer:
11:34
